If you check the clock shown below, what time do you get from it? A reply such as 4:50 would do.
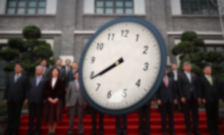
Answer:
7:39
